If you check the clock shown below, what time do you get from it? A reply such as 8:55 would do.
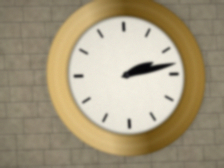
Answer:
2:13
